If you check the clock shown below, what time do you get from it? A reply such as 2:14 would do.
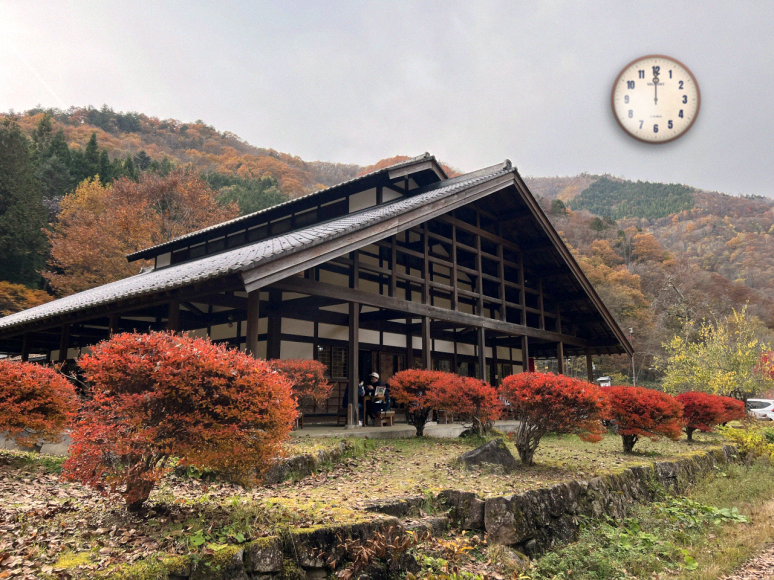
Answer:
12:00
